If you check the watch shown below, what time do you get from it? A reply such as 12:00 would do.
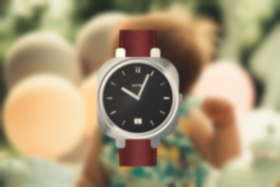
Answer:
10:04
